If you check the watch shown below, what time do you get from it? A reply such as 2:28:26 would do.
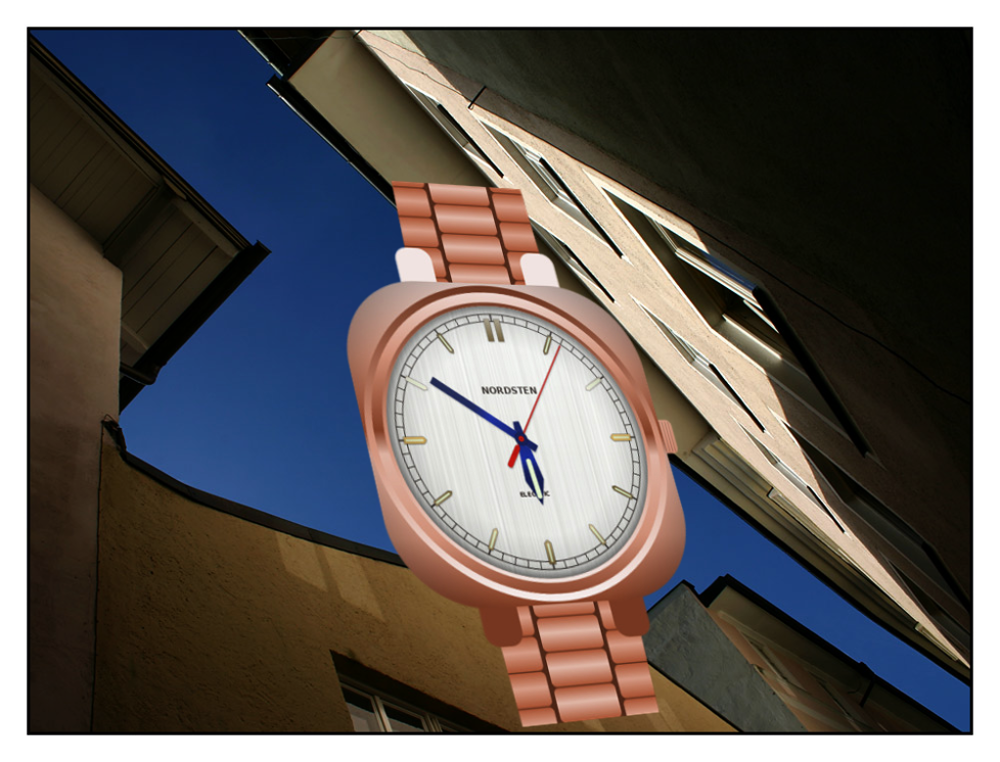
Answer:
5:51:06
